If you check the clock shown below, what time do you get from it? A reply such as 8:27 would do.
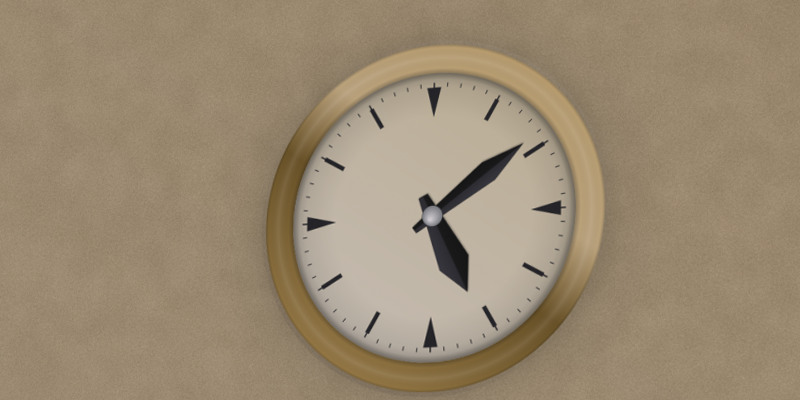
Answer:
5:09
